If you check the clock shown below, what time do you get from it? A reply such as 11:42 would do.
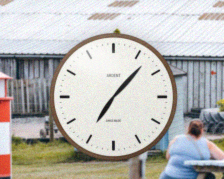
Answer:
7:07
